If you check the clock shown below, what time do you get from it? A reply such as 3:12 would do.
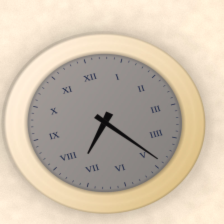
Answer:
7:24
